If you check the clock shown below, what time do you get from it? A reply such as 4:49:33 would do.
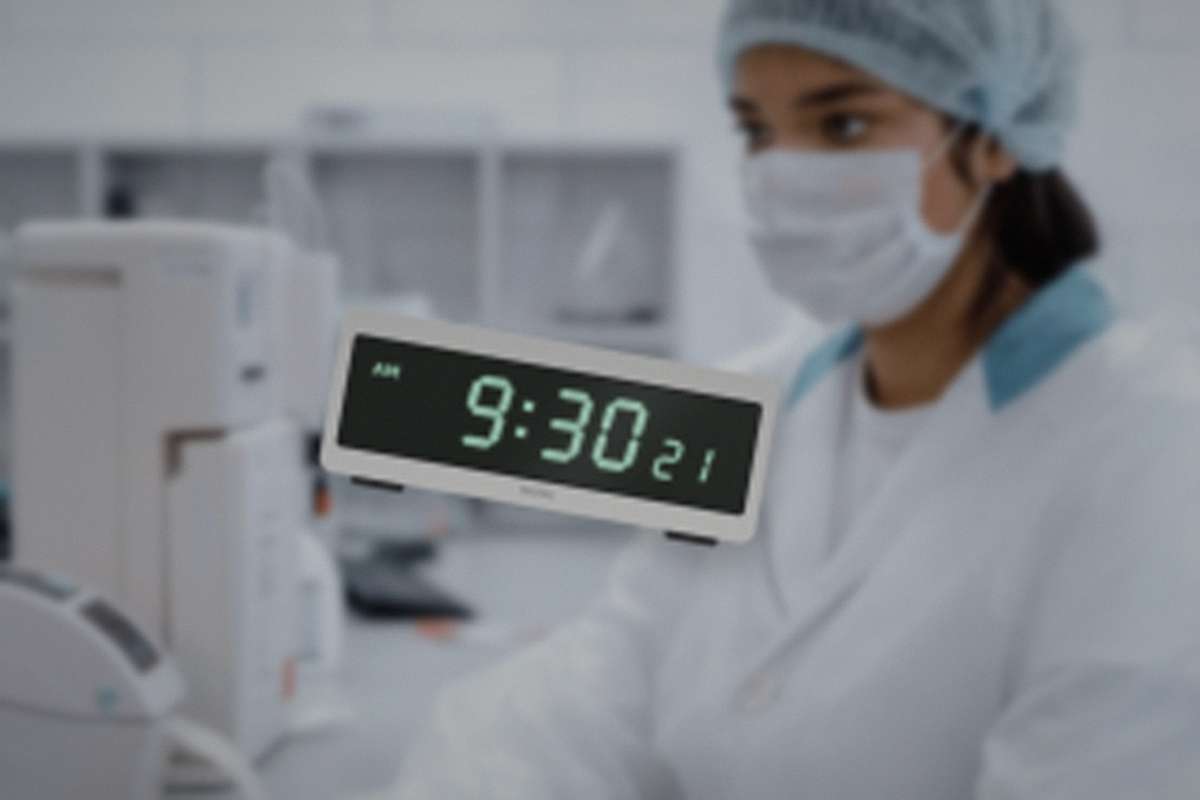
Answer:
9:30:21
